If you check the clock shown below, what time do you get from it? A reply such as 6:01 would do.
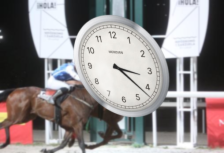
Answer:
3:22
